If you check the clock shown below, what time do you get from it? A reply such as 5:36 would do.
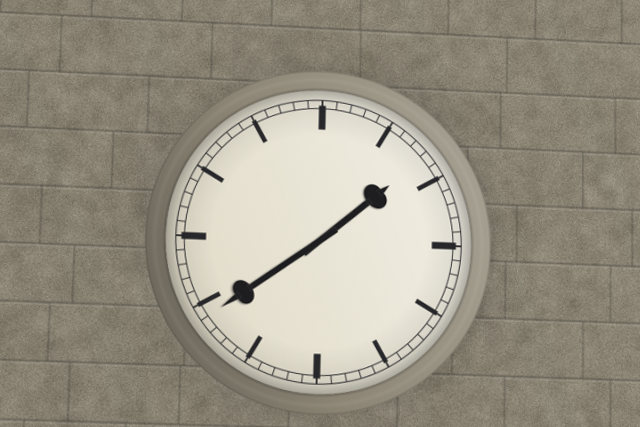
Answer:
1:39
